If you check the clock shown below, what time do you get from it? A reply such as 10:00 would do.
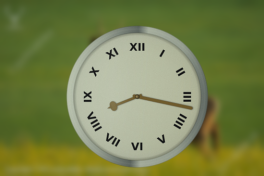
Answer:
8:17
